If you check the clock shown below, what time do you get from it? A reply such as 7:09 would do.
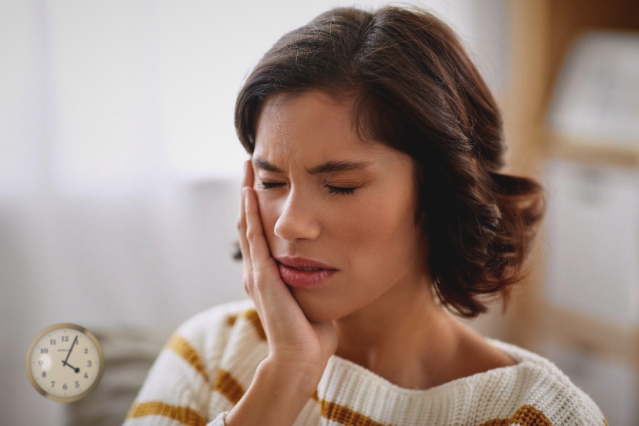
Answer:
4:04
